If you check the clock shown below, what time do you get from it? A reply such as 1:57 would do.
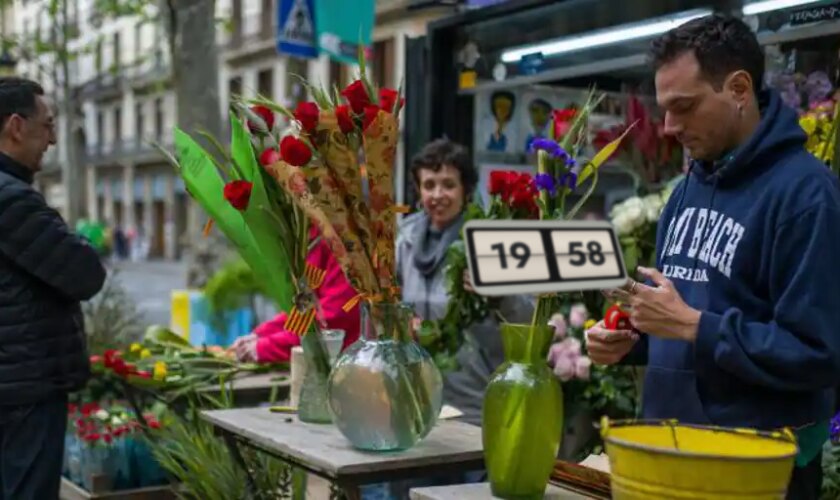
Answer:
19:58
